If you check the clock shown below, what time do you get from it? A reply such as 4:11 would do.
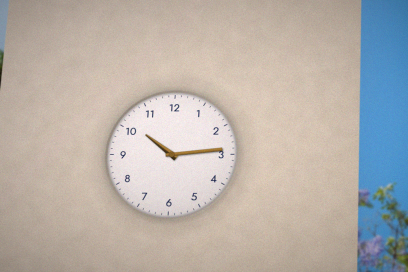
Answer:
10:14
